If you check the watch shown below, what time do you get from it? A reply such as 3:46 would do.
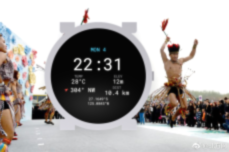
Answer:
22:31
